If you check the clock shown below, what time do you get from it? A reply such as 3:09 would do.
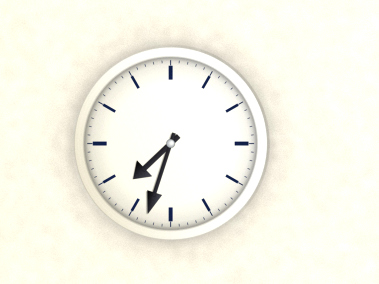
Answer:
7:33
